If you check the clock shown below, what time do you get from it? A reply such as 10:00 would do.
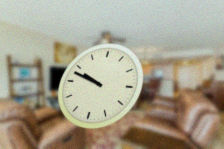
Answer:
9:48
